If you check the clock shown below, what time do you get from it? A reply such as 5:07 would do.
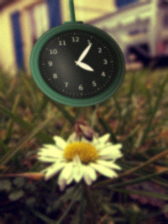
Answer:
4:06
